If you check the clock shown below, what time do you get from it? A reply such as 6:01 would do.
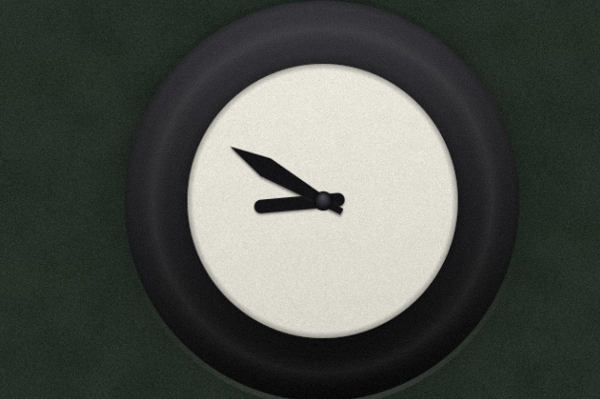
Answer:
8:50
